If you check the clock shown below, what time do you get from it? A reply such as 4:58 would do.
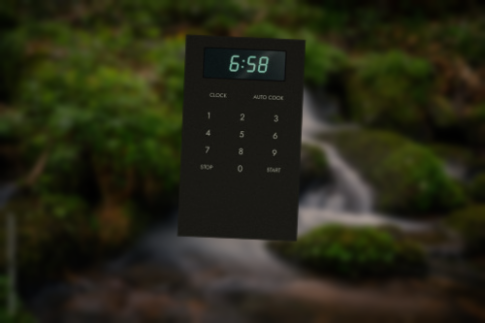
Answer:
6:58
